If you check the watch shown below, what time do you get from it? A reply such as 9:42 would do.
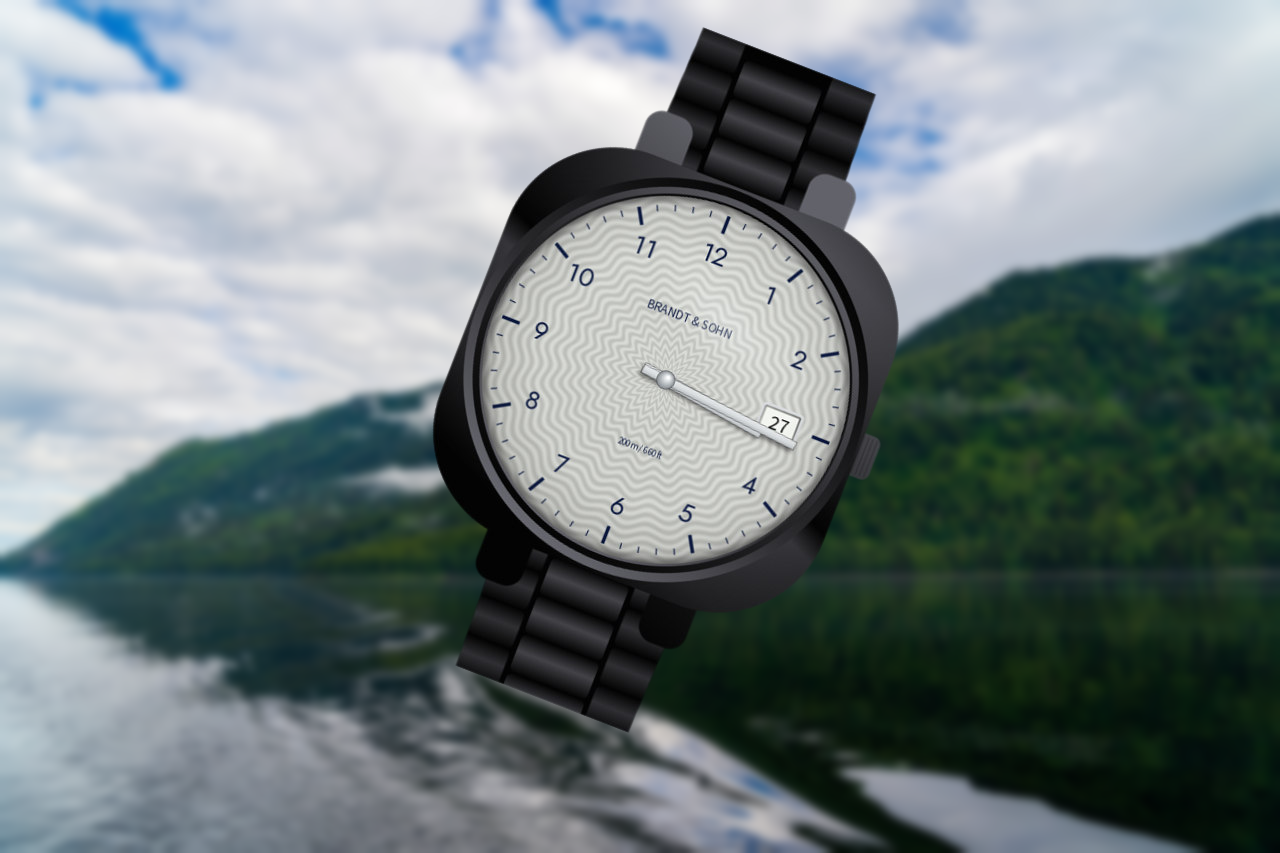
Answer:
3:16
